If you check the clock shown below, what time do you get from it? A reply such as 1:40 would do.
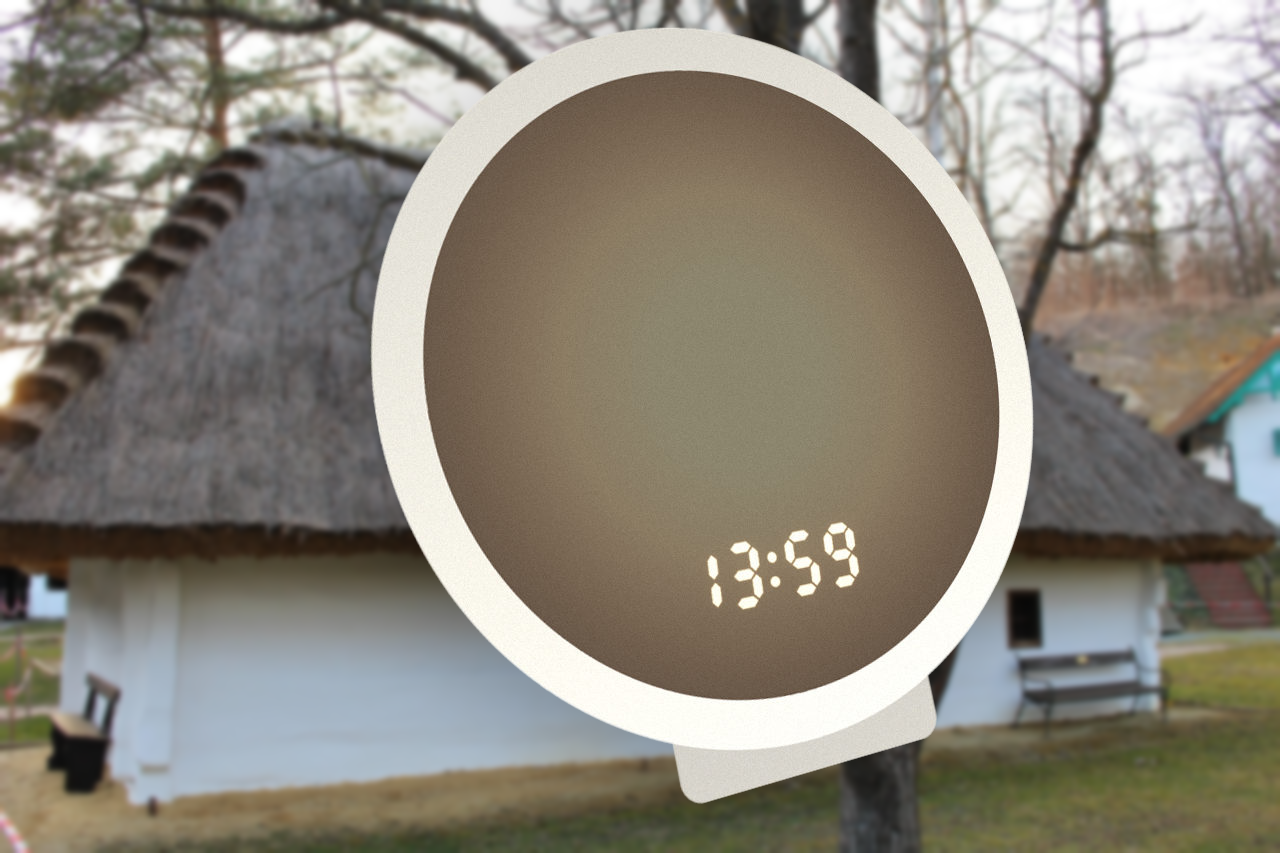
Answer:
13:59
